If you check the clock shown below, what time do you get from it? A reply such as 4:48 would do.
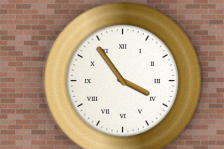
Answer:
3:54
